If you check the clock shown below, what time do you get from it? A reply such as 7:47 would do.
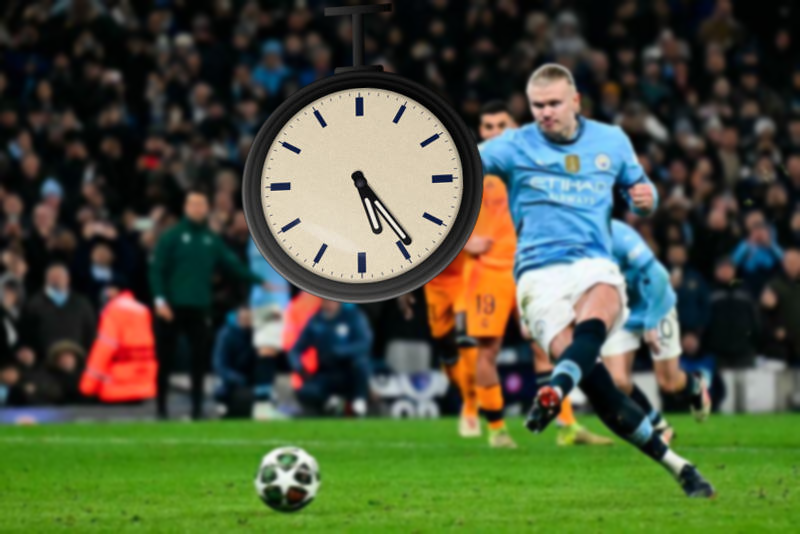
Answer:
5:24
